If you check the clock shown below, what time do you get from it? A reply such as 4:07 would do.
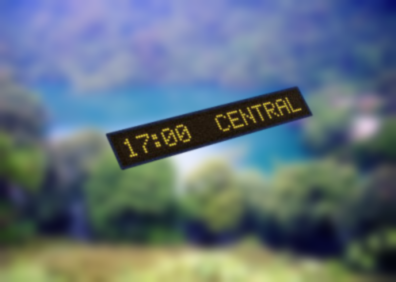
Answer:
17:00
